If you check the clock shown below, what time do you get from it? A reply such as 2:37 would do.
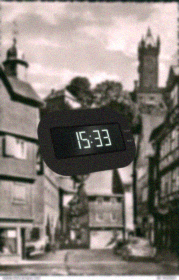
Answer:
15:33
